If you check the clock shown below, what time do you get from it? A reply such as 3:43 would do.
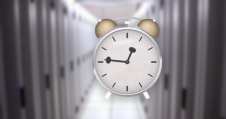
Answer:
12:46
